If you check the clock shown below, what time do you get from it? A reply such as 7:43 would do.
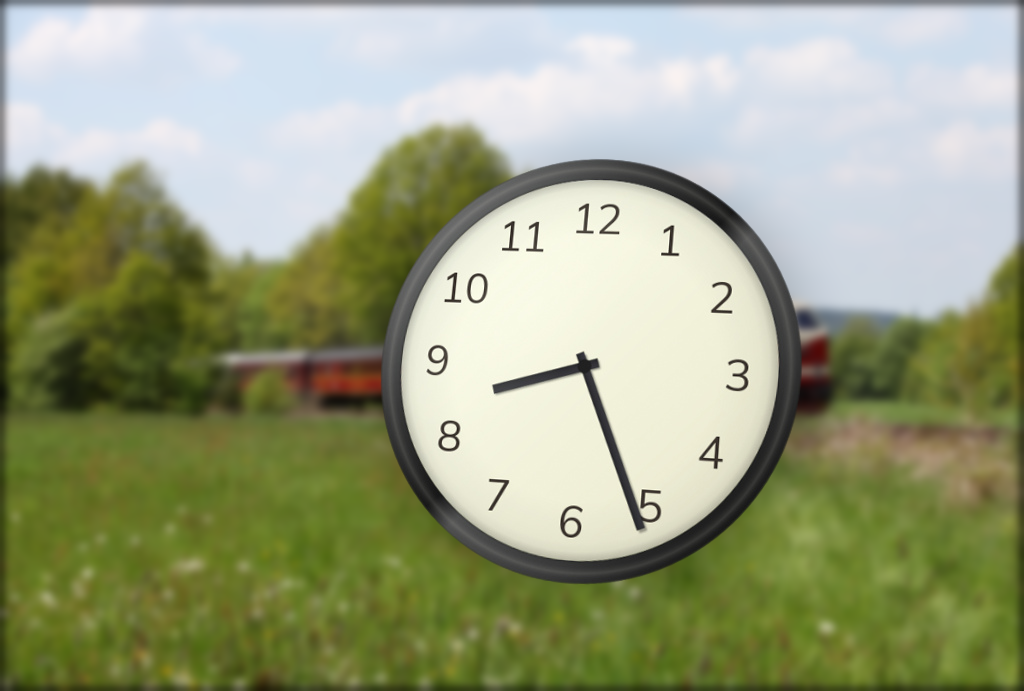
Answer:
8:26
